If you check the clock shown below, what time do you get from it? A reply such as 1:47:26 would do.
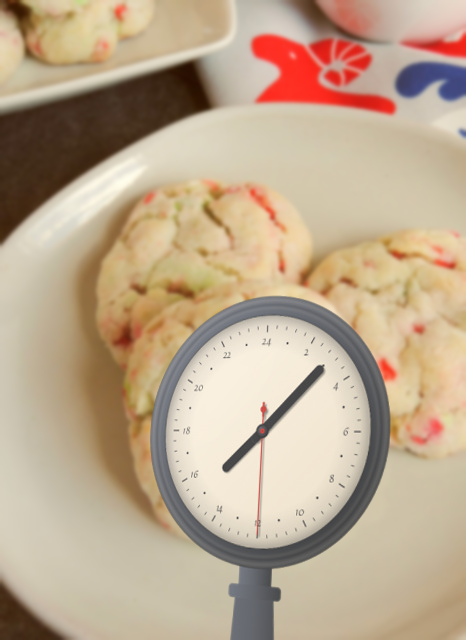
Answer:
15:07:30
